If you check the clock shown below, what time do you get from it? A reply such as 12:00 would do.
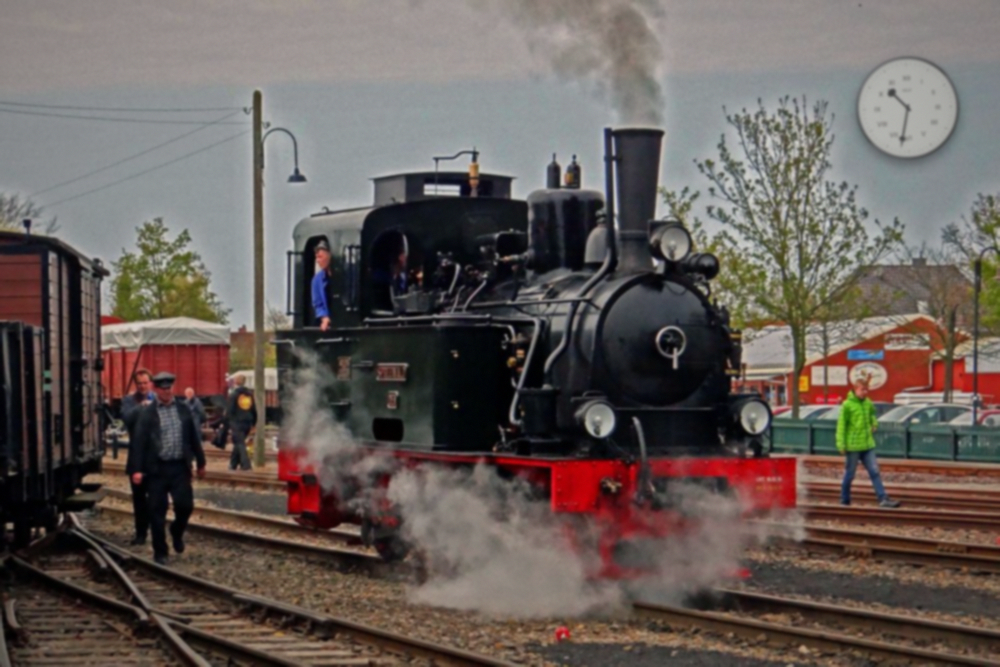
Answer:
10:32
